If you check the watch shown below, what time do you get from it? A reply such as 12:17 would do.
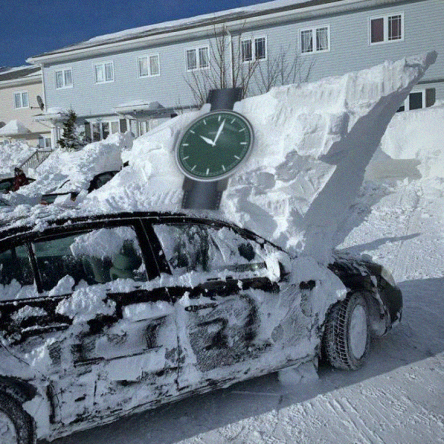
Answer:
10:02
